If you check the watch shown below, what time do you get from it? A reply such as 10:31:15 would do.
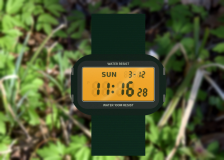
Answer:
11:16:28
